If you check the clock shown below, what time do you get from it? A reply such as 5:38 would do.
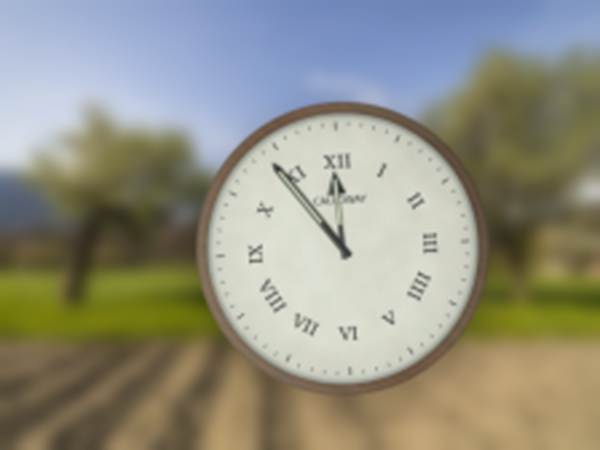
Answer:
11:54
